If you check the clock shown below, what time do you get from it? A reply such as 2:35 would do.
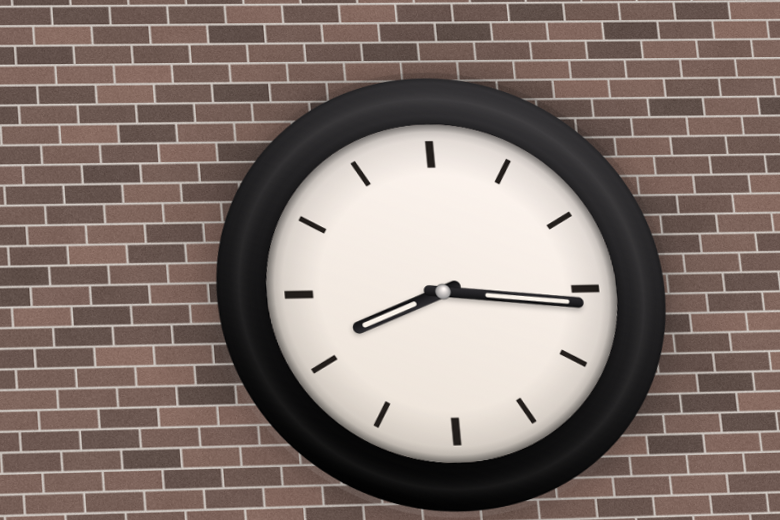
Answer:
8:16
